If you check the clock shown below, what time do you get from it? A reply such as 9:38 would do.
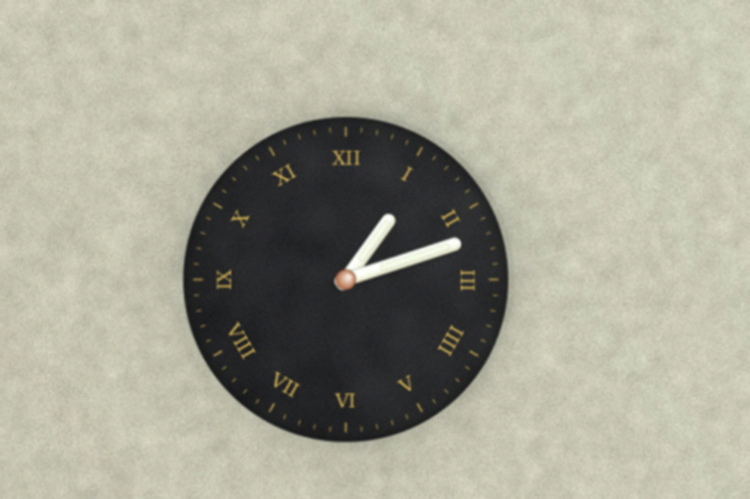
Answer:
1:12
